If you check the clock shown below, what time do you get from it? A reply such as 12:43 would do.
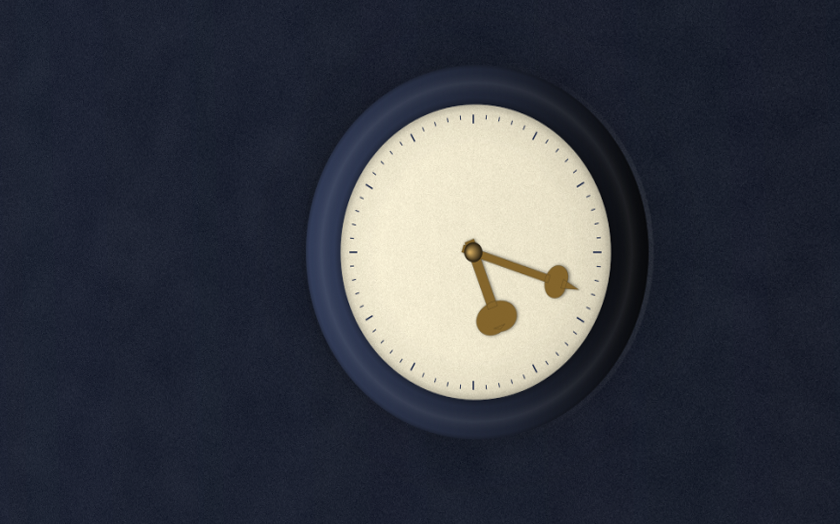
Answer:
5:18
